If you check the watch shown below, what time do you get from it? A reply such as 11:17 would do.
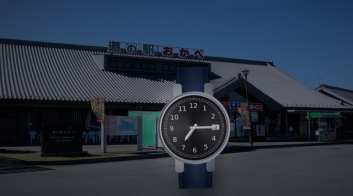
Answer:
7:15
